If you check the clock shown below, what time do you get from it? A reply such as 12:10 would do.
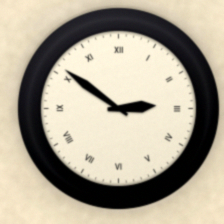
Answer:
2:51
